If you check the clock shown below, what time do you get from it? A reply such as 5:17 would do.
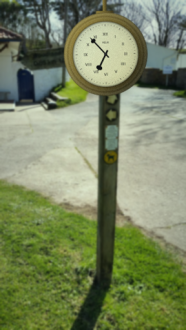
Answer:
6:53
